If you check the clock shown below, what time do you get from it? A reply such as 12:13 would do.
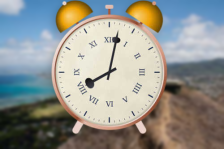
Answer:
8:02
